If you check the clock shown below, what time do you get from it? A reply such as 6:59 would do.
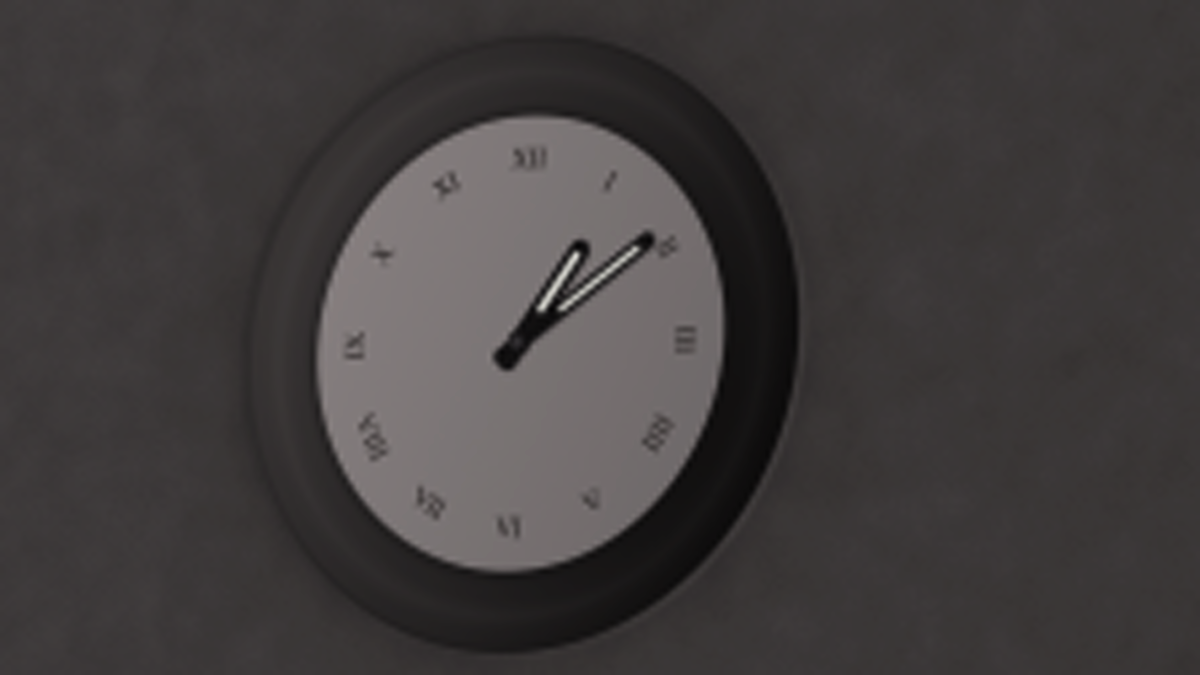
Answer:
1:09
